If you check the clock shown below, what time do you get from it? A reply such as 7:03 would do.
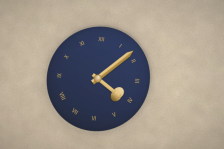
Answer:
4:08
